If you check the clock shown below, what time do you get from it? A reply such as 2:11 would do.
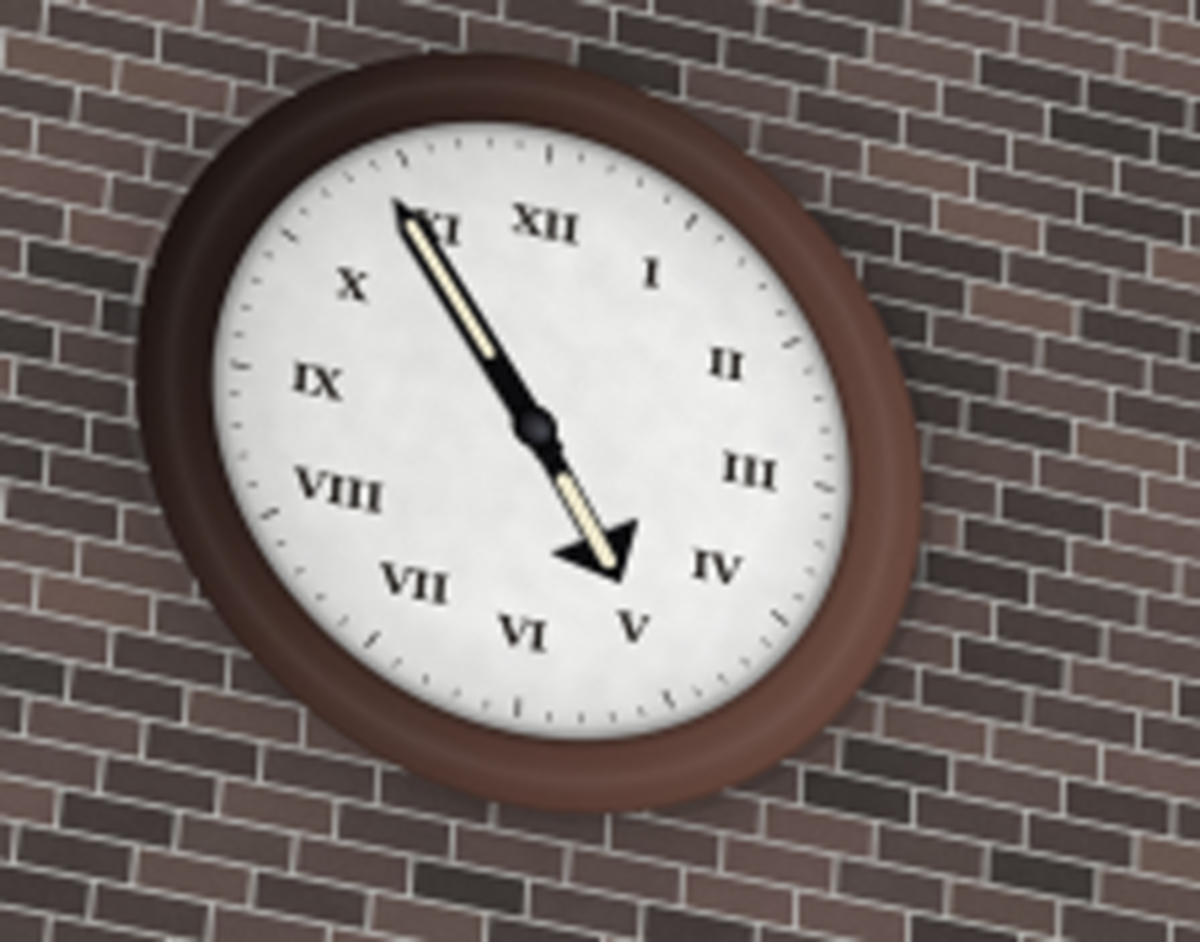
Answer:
4:54
